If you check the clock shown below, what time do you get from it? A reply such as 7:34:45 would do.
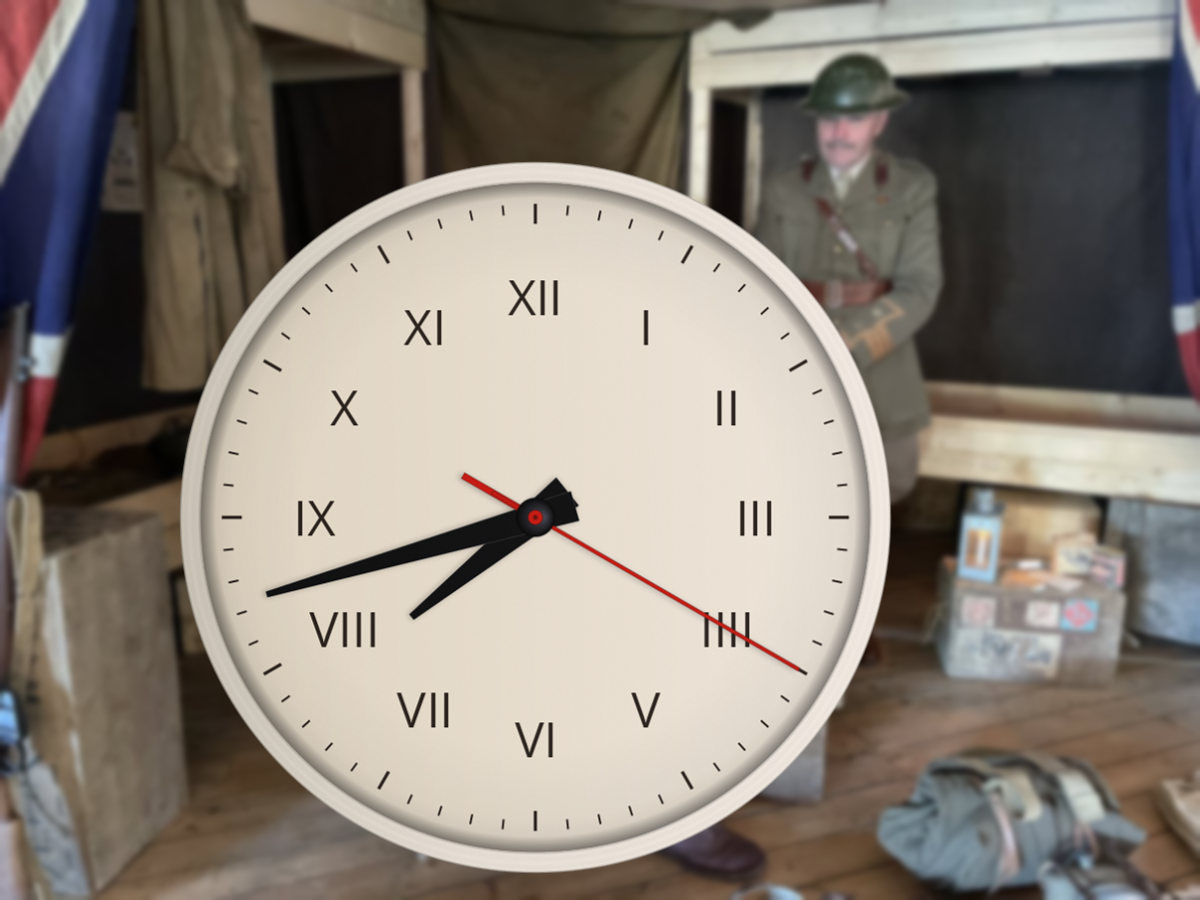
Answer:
7:42:20
